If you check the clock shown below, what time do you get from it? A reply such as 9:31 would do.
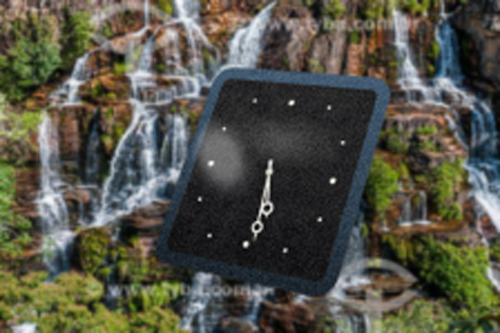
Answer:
5:29
